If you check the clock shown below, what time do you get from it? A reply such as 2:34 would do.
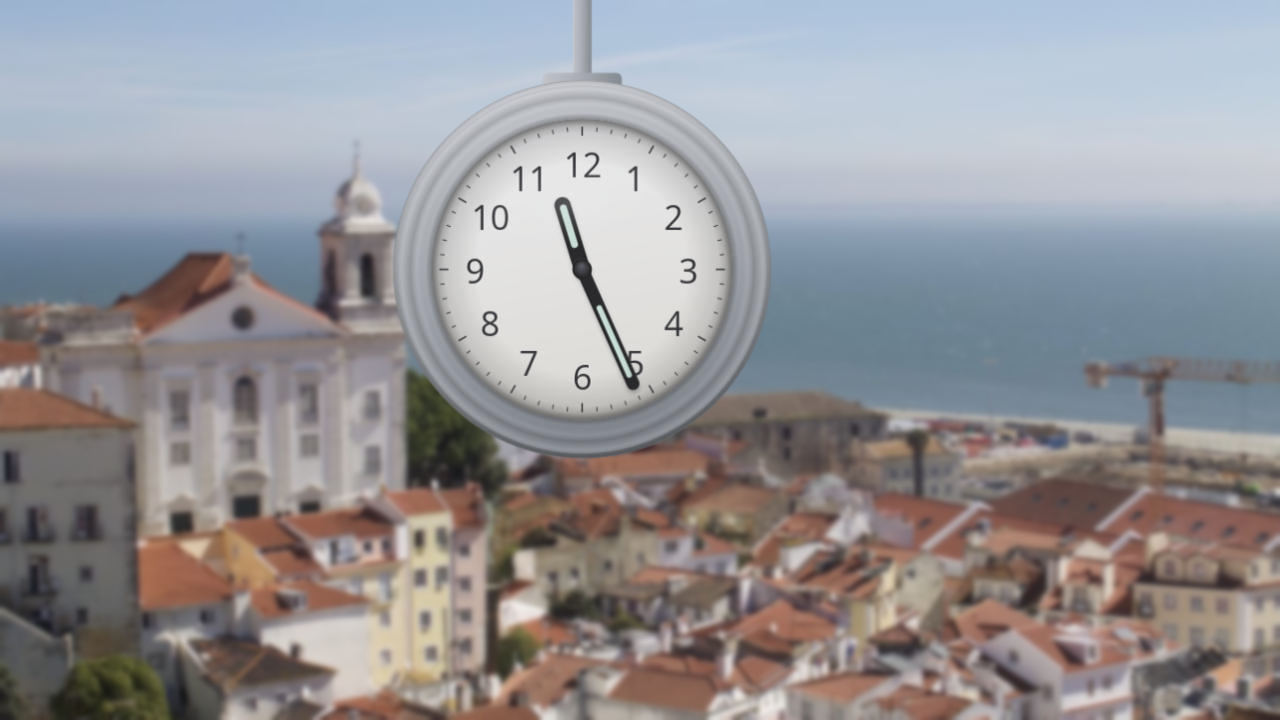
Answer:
11:26
